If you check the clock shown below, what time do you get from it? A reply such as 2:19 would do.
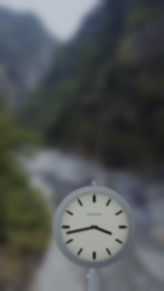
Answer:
3:43
